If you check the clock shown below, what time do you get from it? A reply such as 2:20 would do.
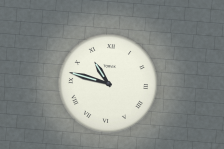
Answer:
10:47
